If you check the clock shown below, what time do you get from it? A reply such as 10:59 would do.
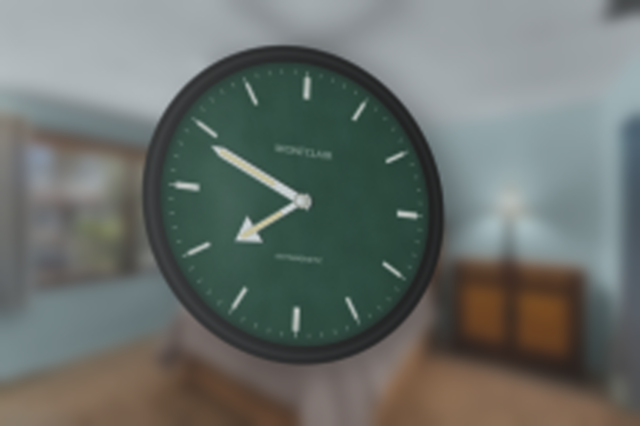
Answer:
7:49
